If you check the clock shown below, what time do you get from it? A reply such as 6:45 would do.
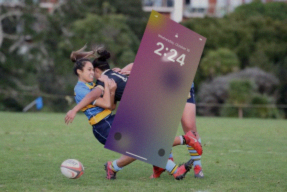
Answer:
2:24
